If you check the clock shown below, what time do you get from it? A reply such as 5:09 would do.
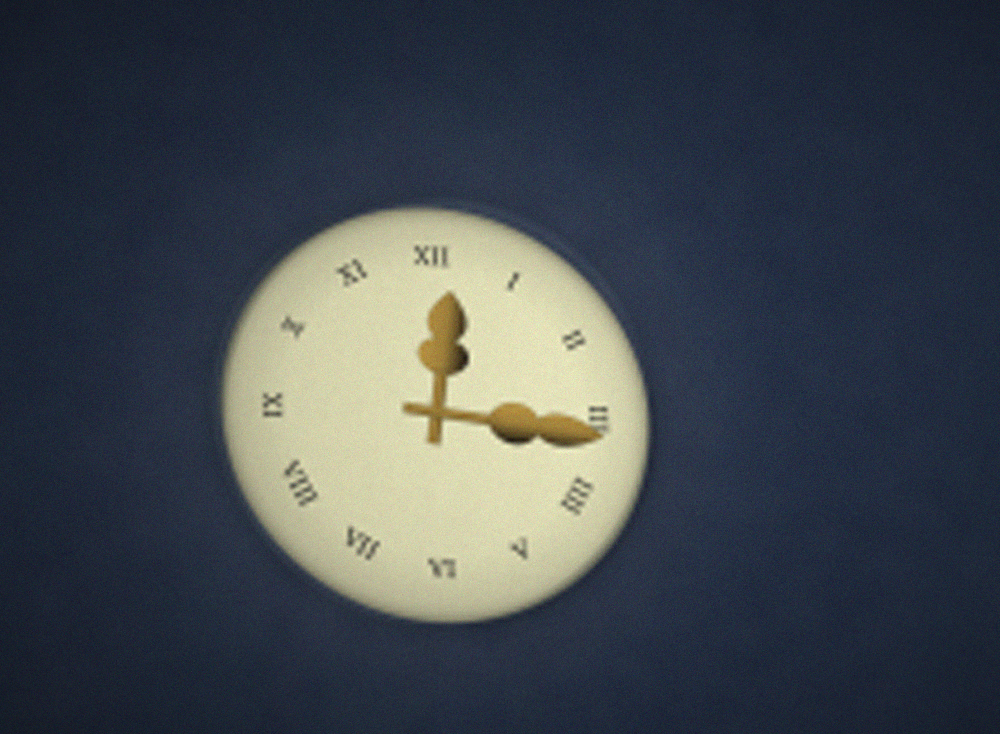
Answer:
12:16
